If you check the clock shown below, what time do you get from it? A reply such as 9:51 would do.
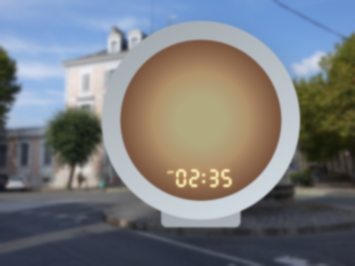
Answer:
2:35
